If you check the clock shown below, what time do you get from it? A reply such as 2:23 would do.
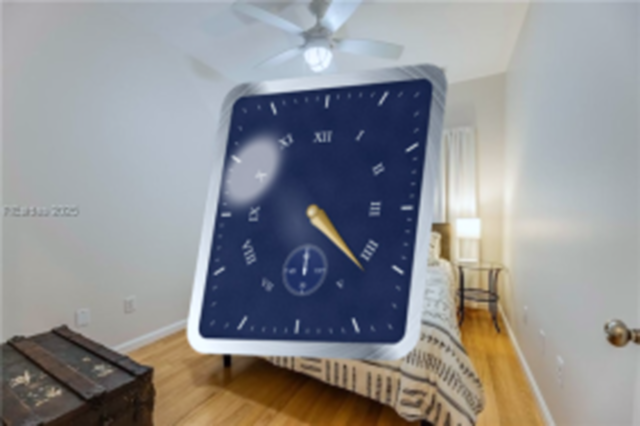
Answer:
4:22
